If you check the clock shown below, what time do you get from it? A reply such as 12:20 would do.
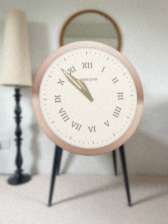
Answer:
10:53
